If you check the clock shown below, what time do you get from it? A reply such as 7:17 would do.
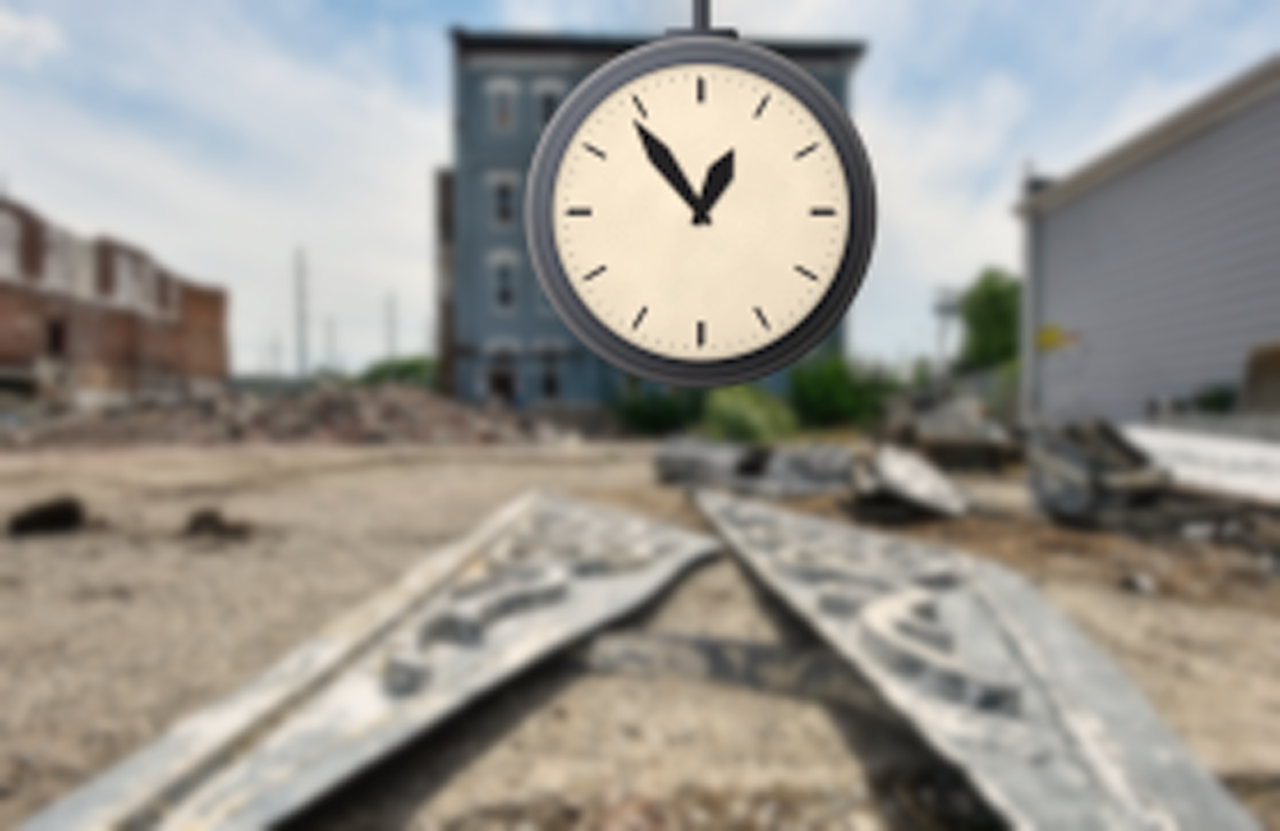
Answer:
12:54
